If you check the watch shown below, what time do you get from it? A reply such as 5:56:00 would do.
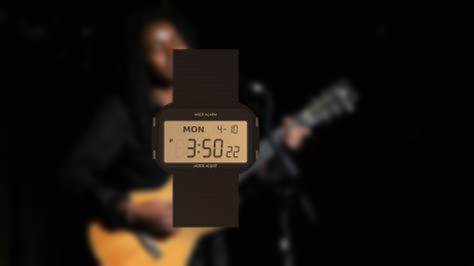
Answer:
3:50:22
